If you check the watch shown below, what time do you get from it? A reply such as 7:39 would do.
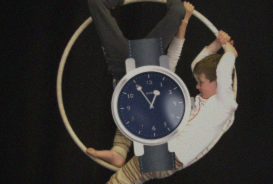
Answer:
12:55
